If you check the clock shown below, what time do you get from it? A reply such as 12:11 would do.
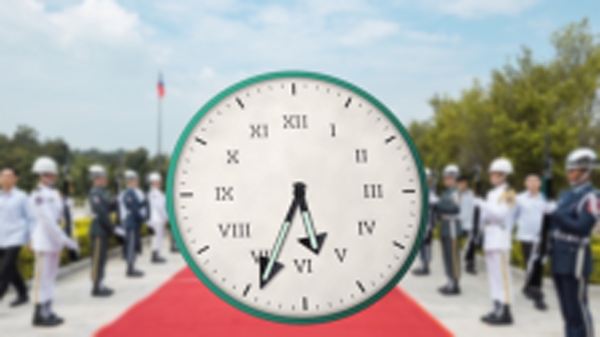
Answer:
5:34
